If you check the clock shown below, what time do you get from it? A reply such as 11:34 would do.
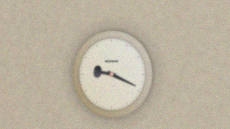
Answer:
9:19
